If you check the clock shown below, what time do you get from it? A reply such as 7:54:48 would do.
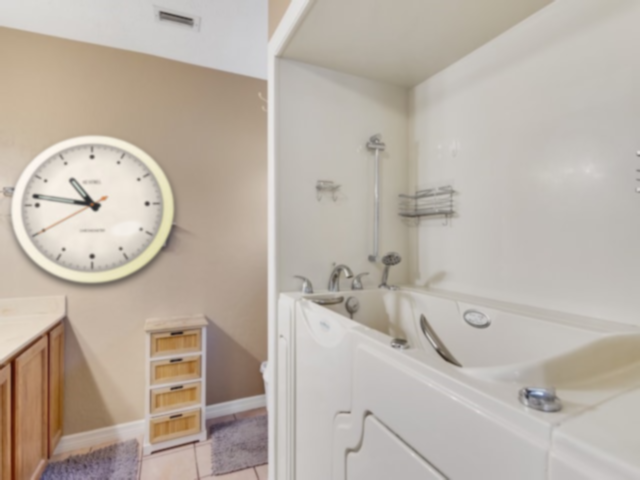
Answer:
10:46:40
